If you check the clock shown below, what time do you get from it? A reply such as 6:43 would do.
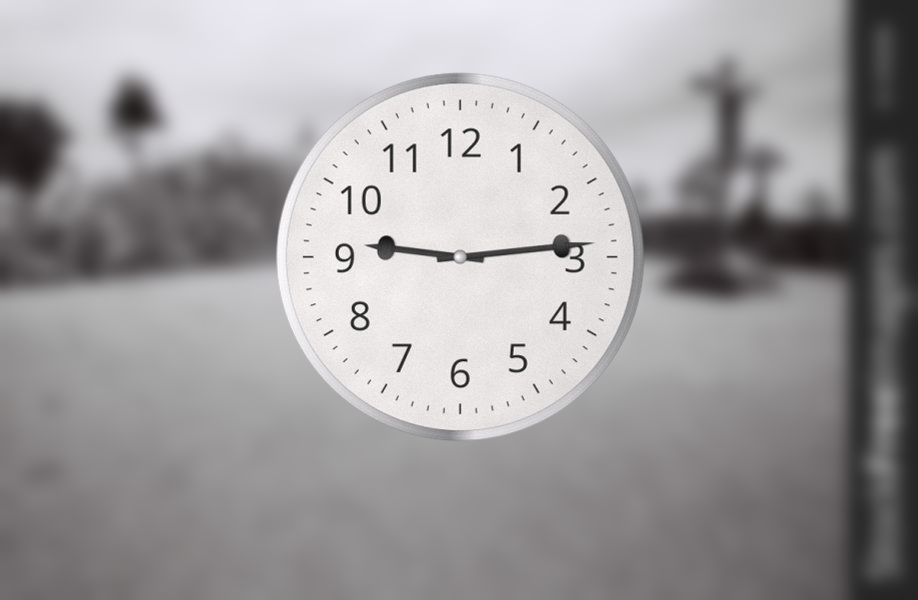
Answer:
9:14
